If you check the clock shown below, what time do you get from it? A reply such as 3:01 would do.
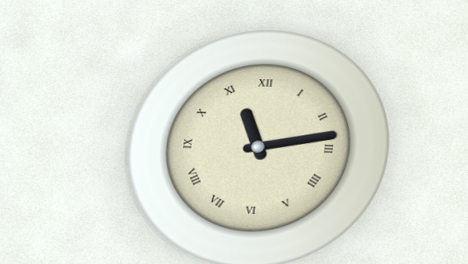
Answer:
11:13
